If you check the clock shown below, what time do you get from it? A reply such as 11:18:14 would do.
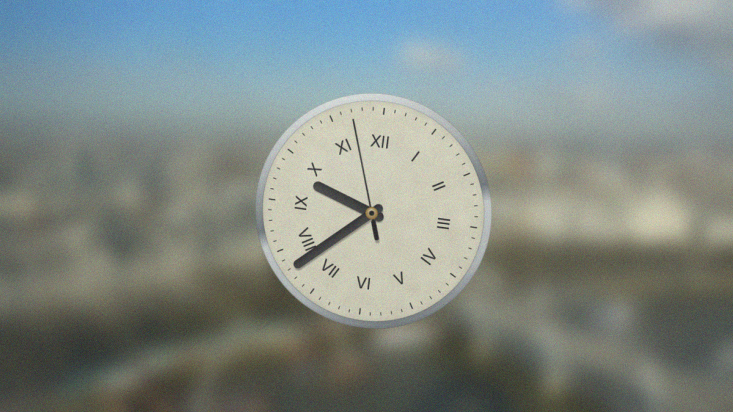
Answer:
9:37:57
